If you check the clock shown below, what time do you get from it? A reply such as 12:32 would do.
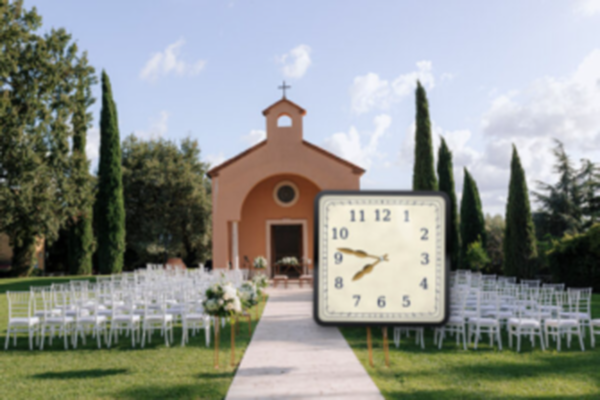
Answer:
7:47
